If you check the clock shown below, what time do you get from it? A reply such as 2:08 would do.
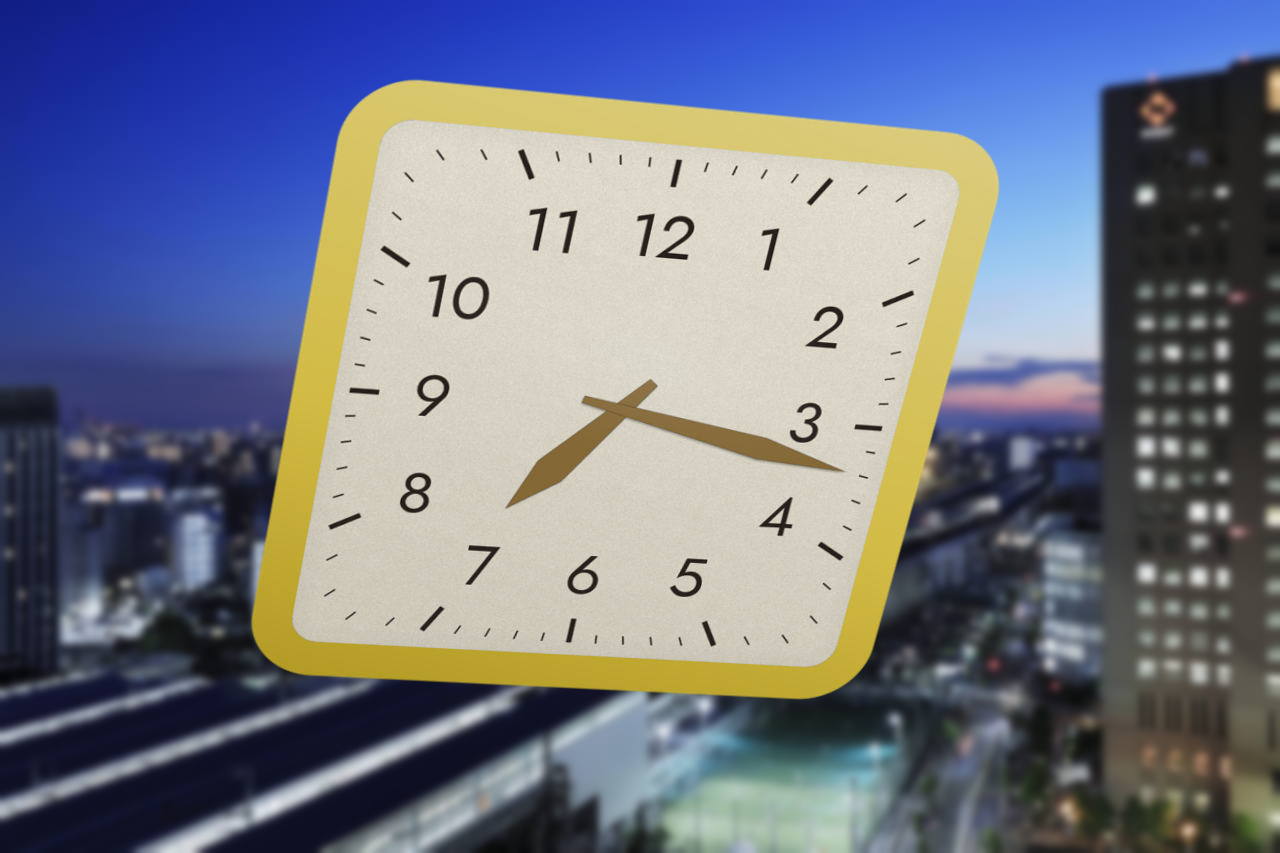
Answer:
7:17
